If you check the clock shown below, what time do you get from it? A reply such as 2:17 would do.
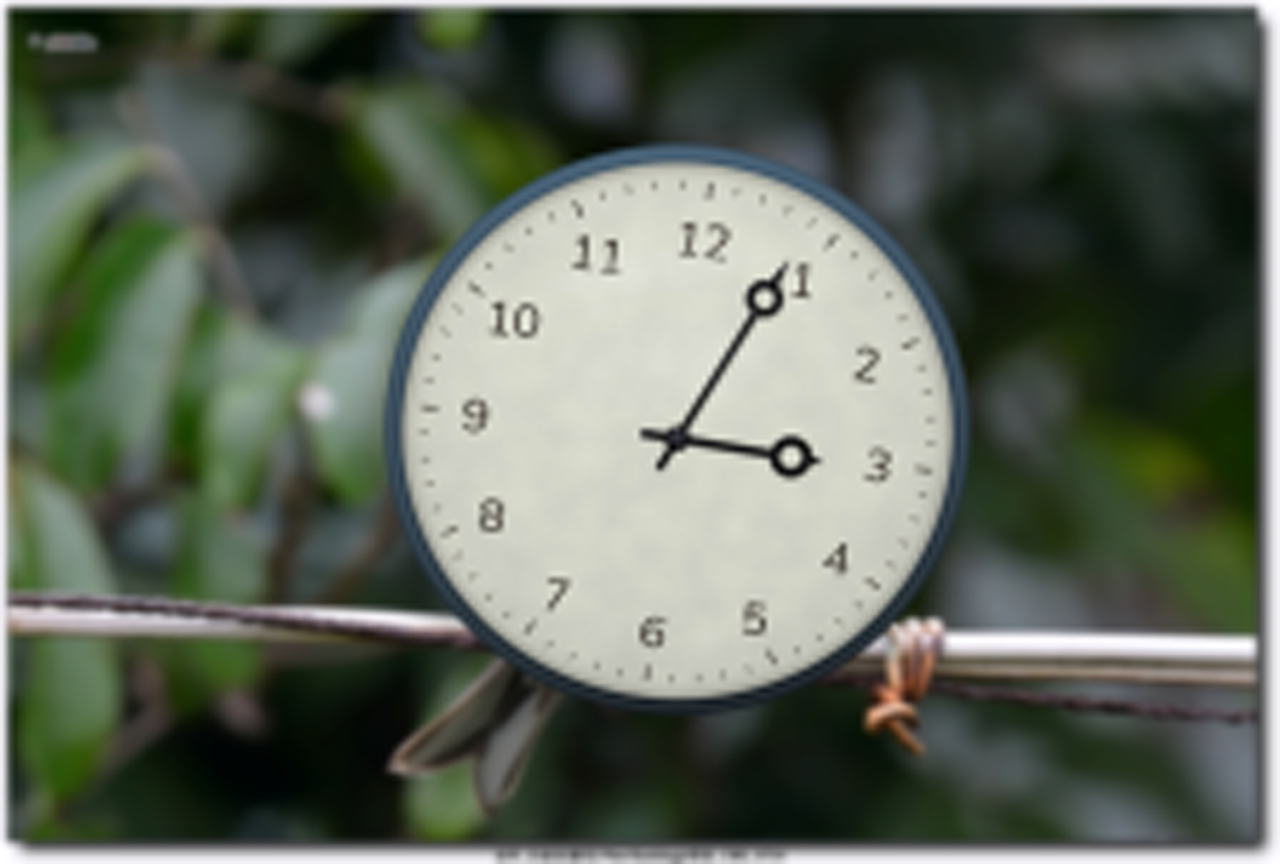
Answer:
3:04
